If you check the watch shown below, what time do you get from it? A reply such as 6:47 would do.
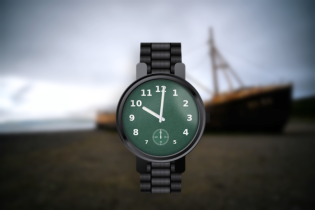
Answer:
10:01
